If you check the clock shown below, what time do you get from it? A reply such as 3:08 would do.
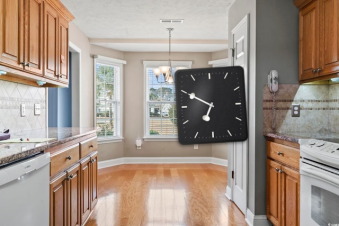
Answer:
6:50
